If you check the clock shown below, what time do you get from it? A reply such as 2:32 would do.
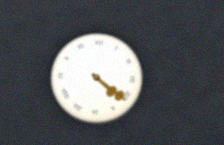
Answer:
4:21
